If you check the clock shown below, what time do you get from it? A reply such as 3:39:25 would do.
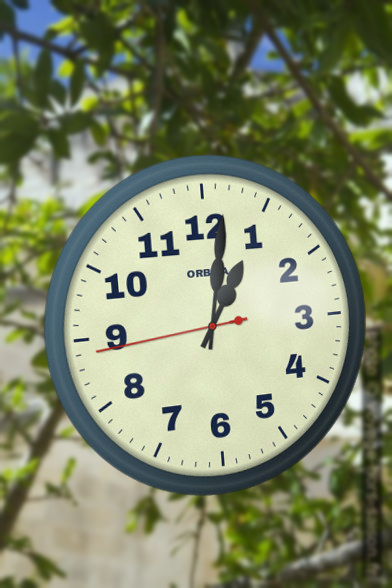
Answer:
1:01:44
